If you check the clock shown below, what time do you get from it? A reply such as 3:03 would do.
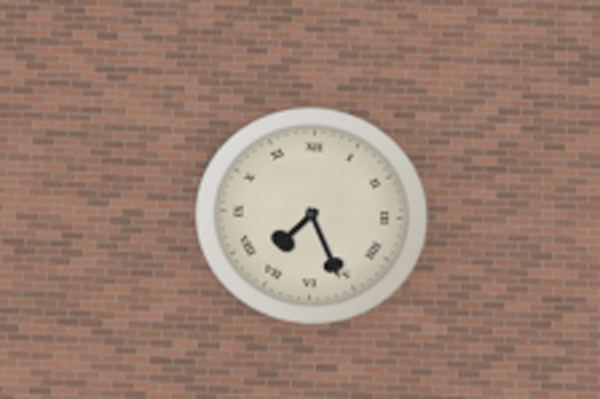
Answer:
7:26
